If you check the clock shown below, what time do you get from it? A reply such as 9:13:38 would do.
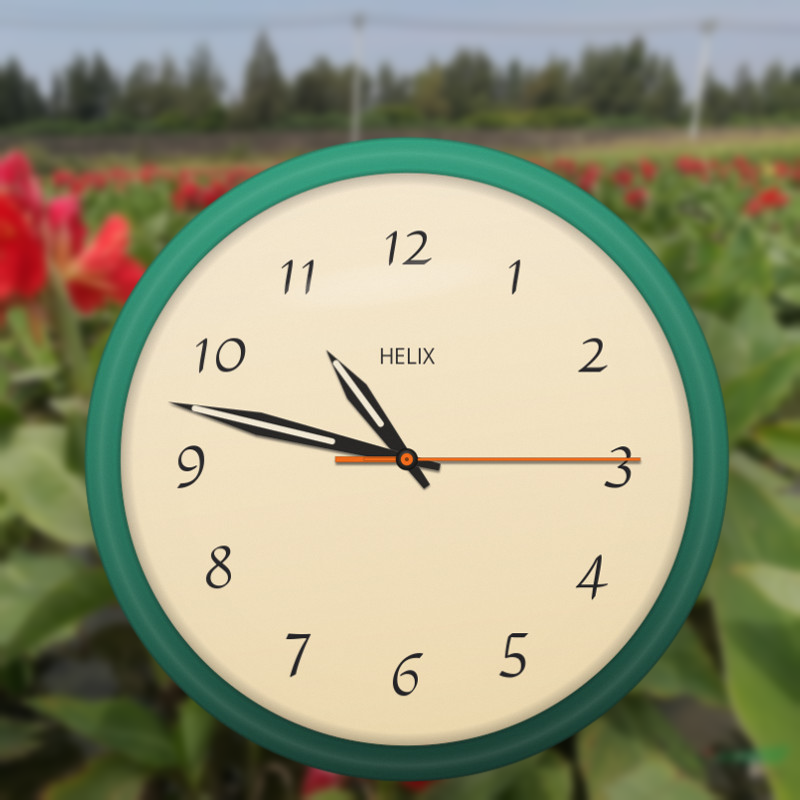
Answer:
10:47:15
